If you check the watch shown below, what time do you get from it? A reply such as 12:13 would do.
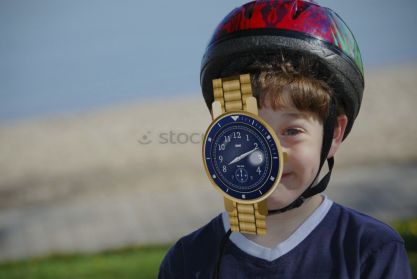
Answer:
8:11
